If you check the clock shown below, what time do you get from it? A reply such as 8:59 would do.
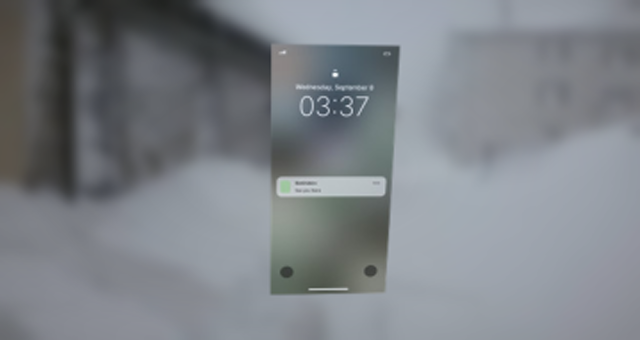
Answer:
3:37
